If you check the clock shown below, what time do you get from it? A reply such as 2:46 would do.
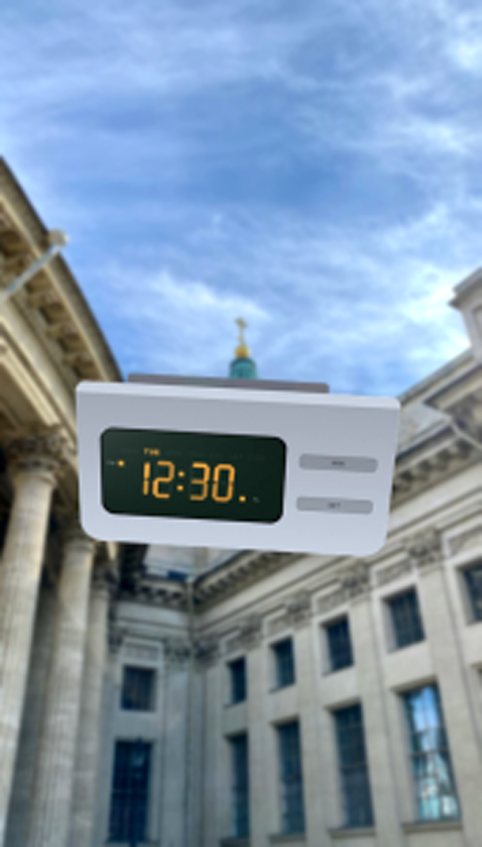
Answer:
12:30
